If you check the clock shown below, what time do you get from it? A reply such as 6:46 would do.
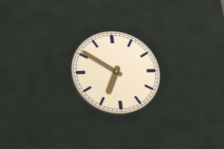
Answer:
6:51
